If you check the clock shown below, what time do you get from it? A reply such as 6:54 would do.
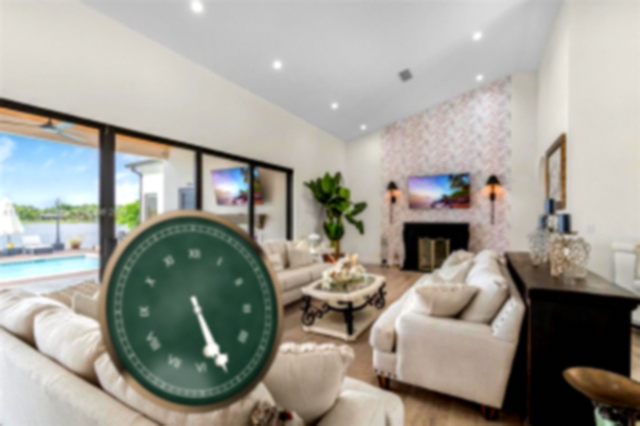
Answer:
5:26
